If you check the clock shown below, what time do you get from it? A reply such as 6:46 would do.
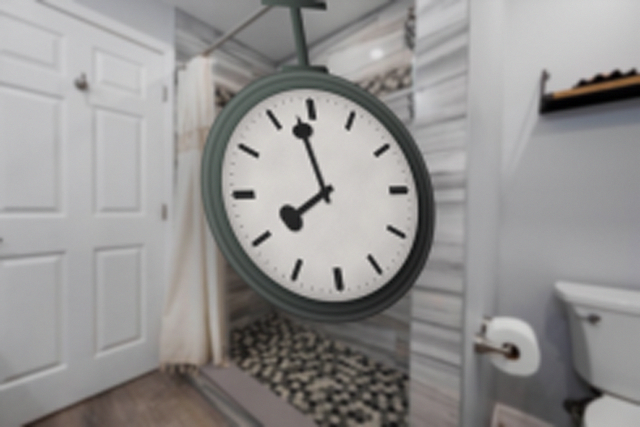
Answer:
7:58
